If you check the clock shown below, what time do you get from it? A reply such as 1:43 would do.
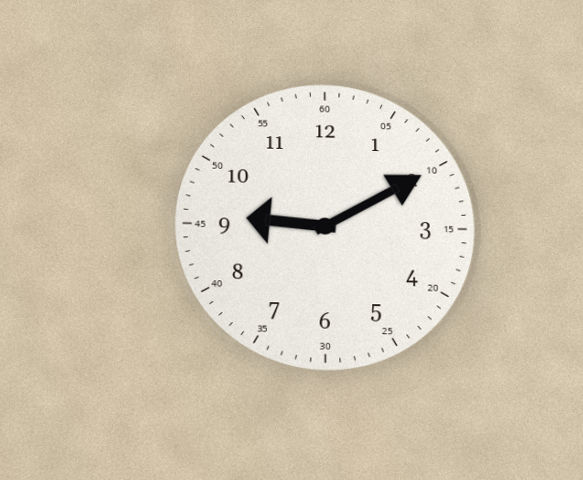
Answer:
9:10
